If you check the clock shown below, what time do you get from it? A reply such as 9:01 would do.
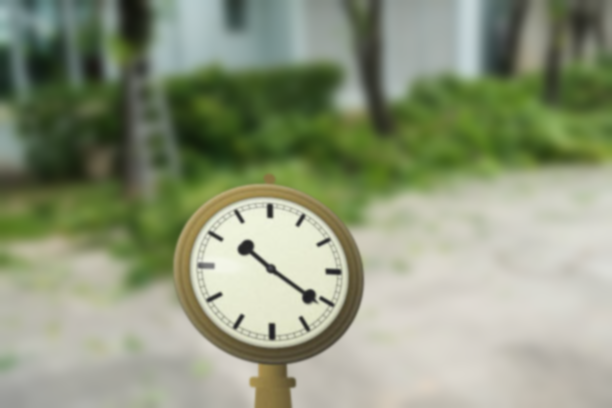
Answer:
10:21
